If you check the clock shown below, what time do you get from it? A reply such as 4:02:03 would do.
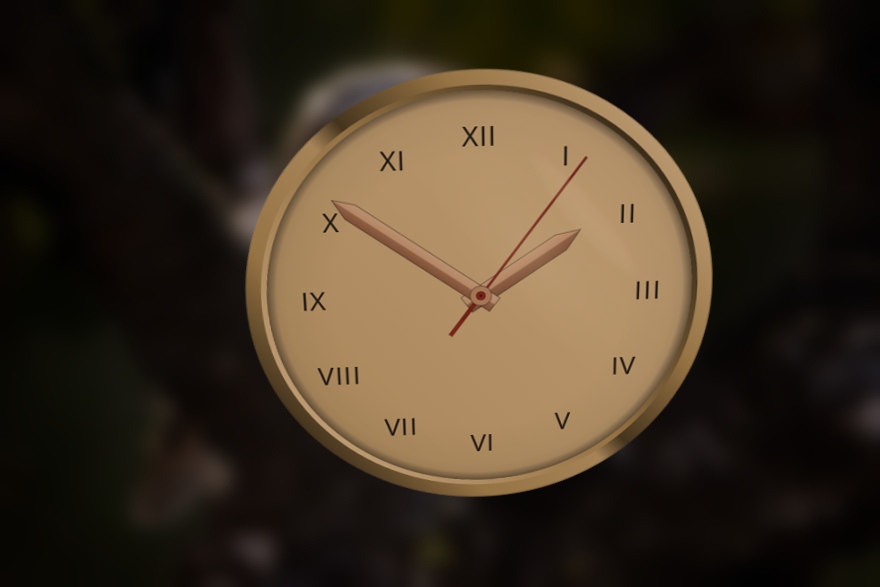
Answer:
1:51:06
